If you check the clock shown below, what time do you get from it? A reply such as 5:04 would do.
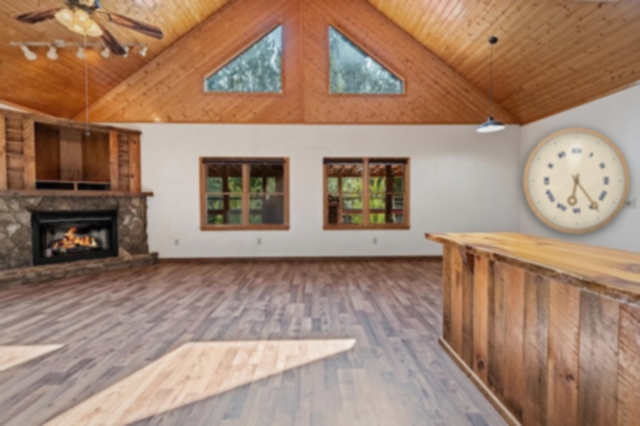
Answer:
6:24
